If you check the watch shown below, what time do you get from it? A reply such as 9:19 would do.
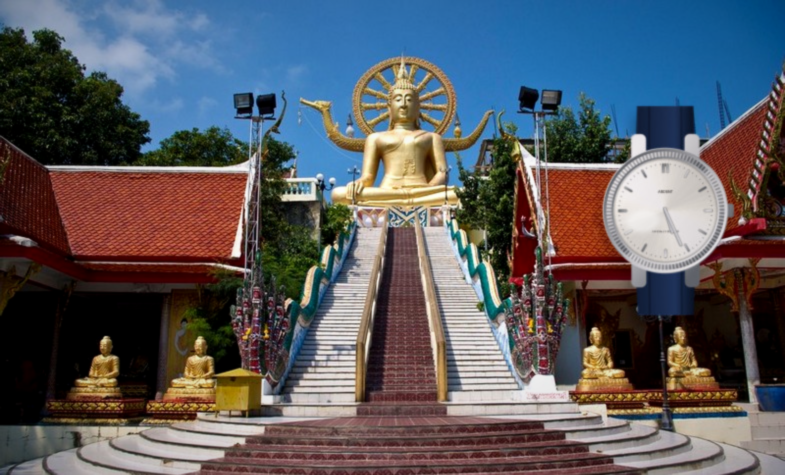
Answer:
5:26
